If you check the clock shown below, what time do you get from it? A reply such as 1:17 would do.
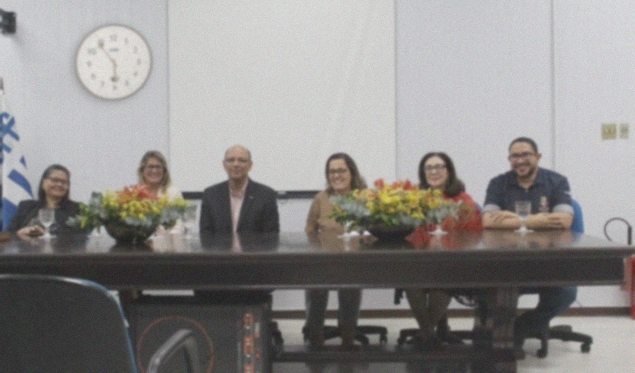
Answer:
5:54
